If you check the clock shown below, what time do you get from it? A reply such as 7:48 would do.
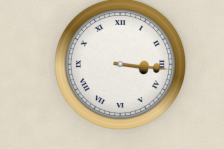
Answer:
3:16
